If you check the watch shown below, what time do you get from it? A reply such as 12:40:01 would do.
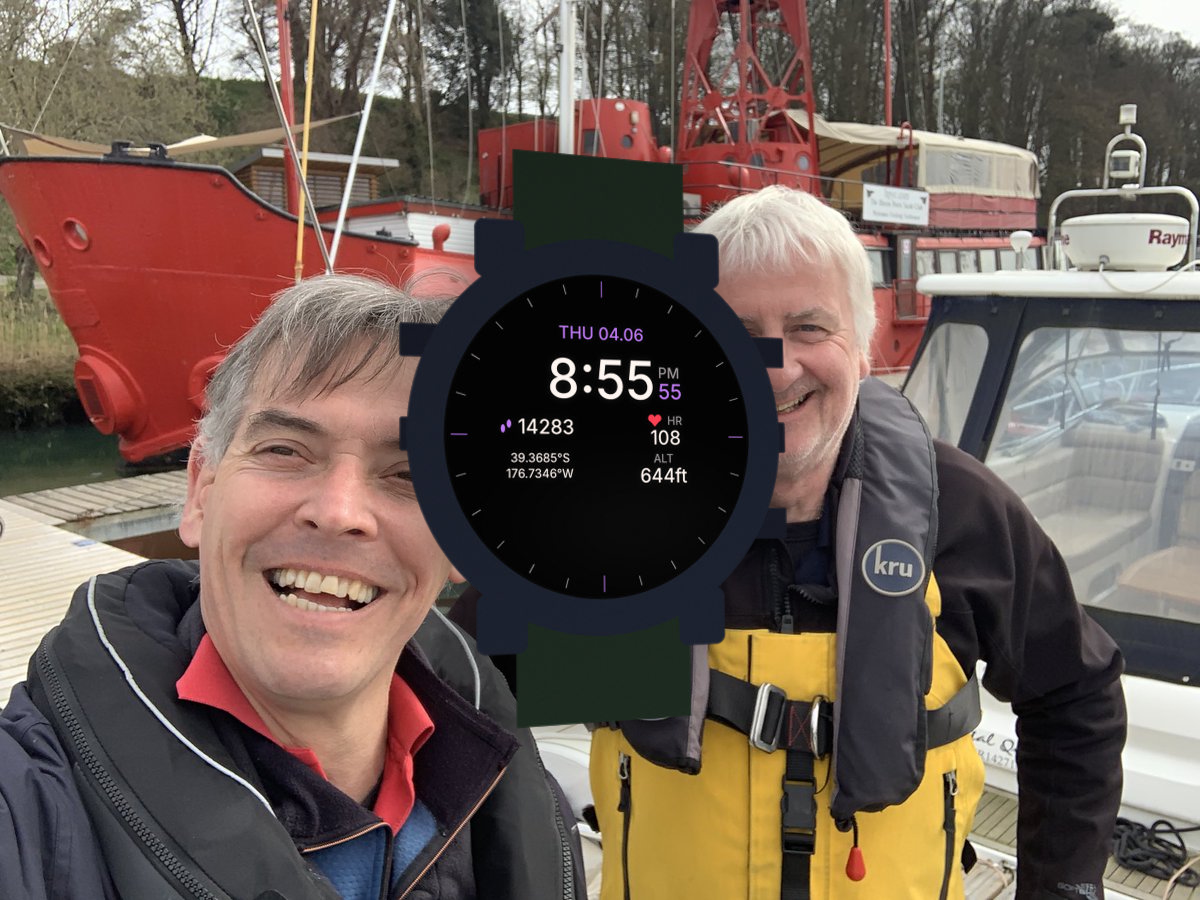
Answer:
8:55:55
